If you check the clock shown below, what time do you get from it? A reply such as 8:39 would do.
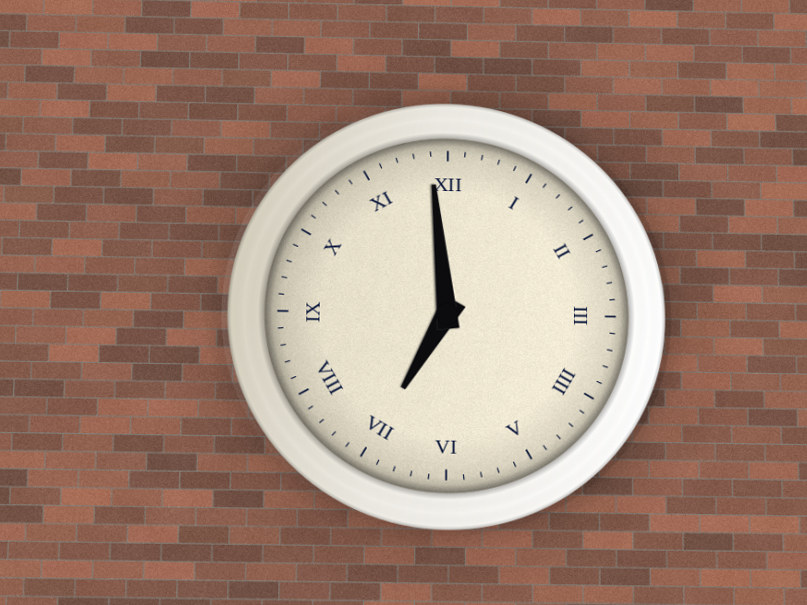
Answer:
6:59
